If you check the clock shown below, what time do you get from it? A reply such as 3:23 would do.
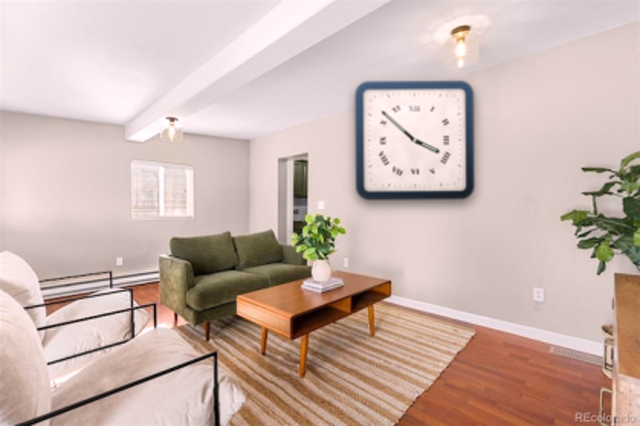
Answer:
3:52
